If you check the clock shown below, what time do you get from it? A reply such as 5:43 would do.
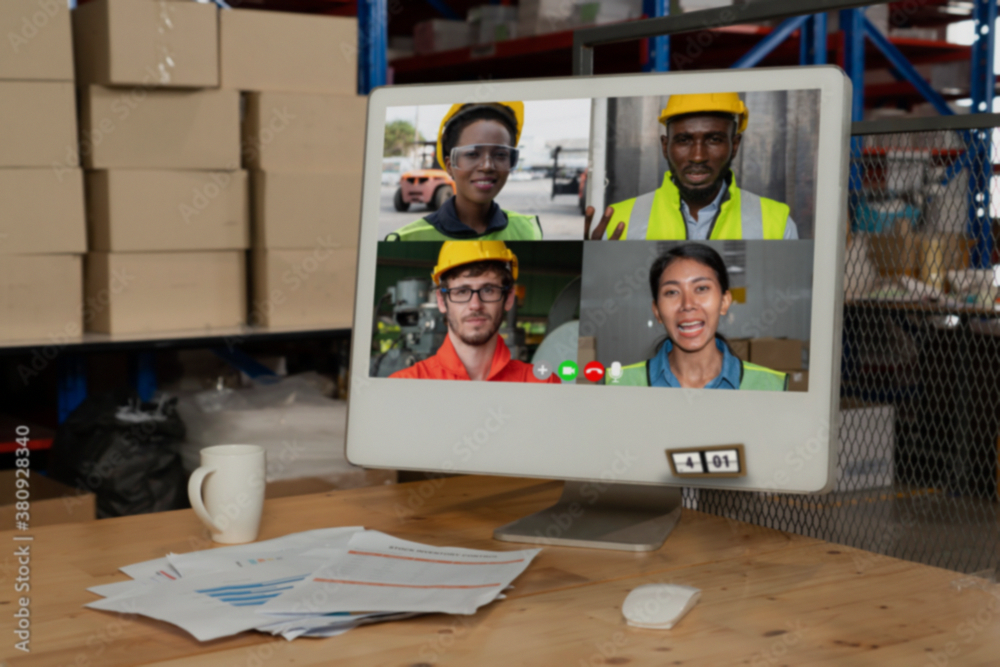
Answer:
4:01
